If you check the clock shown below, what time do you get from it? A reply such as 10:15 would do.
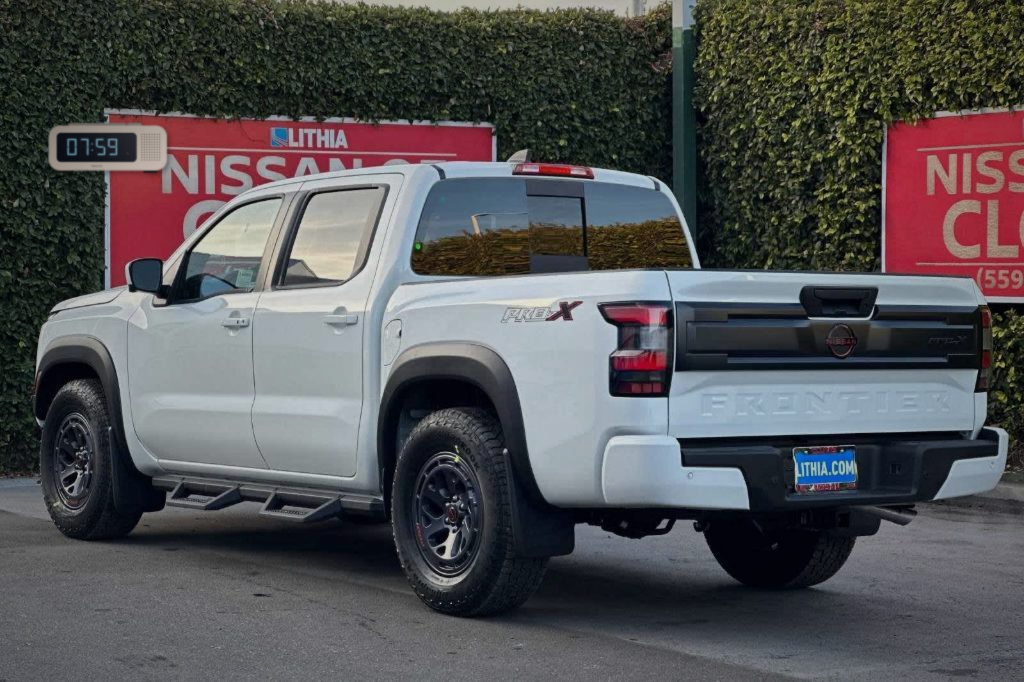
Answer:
7:59
